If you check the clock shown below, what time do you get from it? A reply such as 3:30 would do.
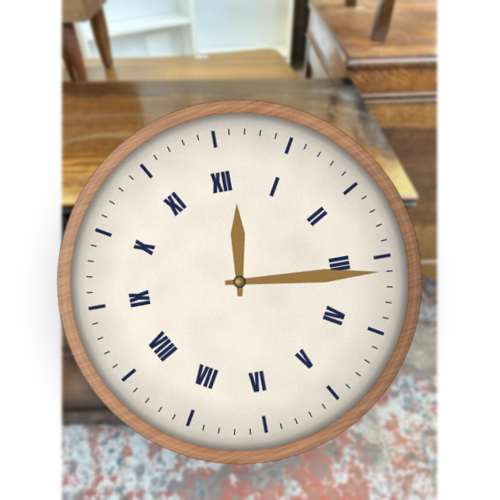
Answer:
12:16
